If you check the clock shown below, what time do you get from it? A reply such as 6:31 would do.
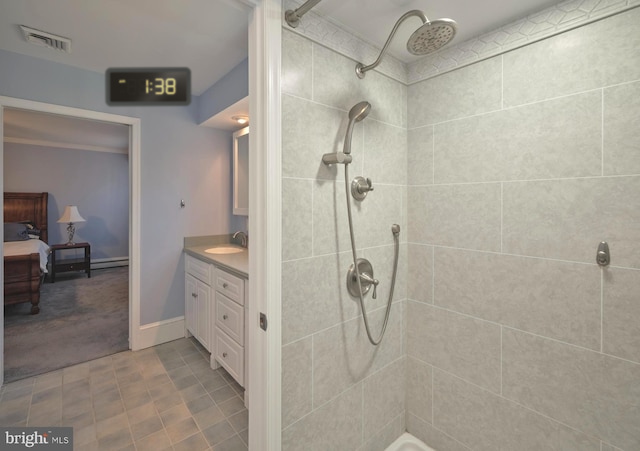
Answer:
1:38
